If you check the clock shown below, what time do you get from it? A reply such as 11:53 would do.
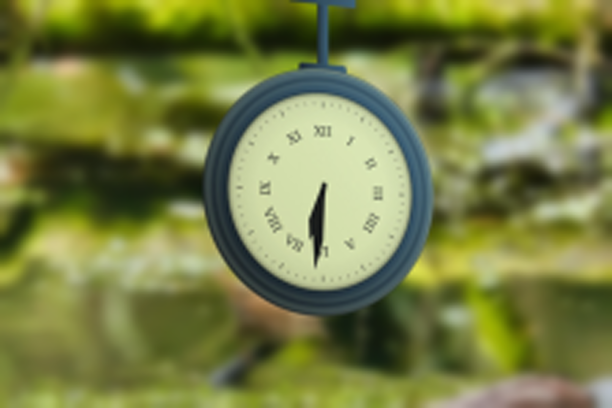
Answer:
6:31
